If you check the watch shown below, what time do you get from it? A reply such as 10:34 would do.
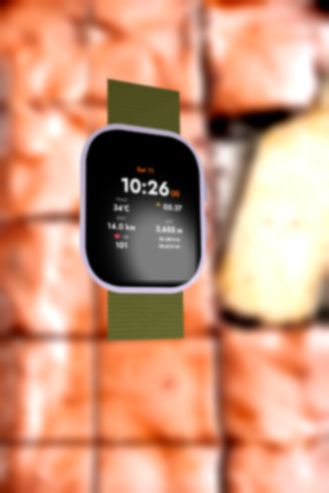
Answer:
10:26
